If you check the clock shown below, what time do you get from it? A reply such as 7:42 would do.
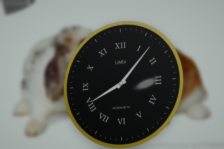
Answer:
8:07
